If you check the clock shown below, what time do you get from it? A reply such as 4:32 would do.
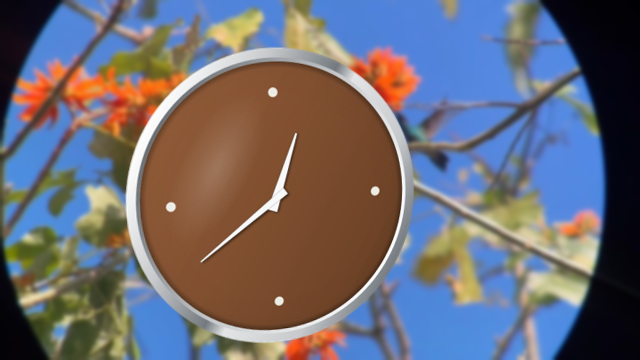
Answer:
12:39
